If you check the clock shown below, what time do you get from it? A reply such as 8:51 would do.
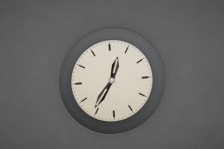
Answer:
12:36
